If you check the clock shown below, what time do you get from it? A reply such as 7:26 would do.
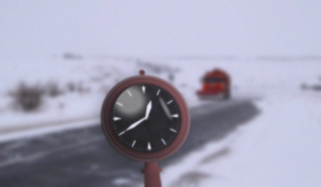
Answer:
12:40
